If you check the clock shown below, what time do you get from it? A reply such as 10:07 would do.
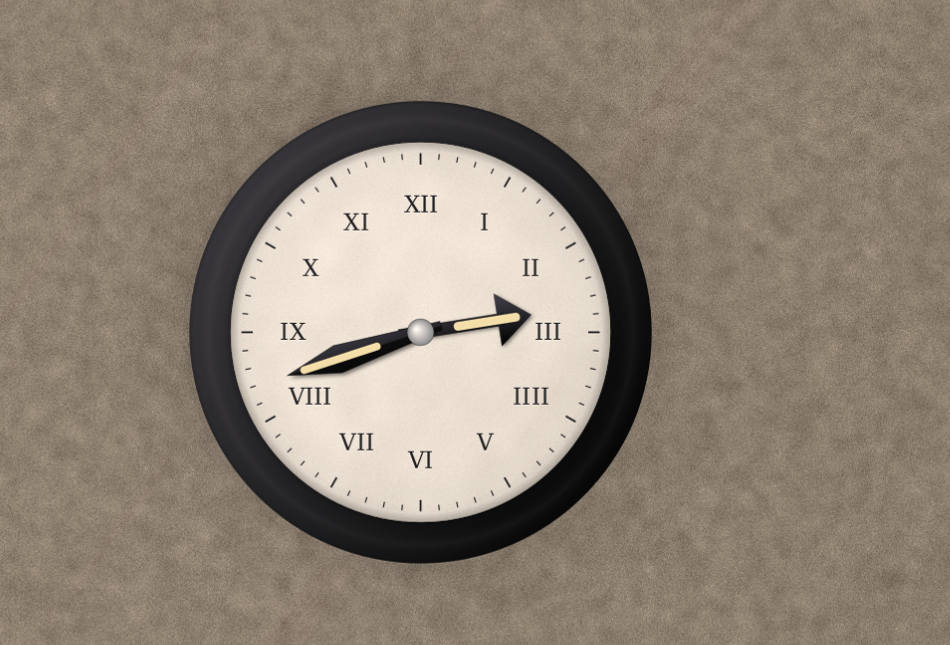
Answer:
2:42
